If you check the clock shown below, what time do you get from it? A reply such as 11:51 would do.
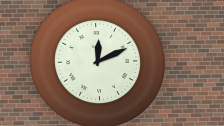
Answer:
12:11
